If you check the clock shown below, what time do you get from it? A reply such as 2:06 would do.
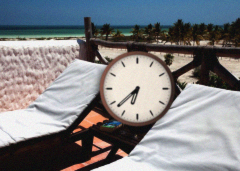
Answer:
6:38
